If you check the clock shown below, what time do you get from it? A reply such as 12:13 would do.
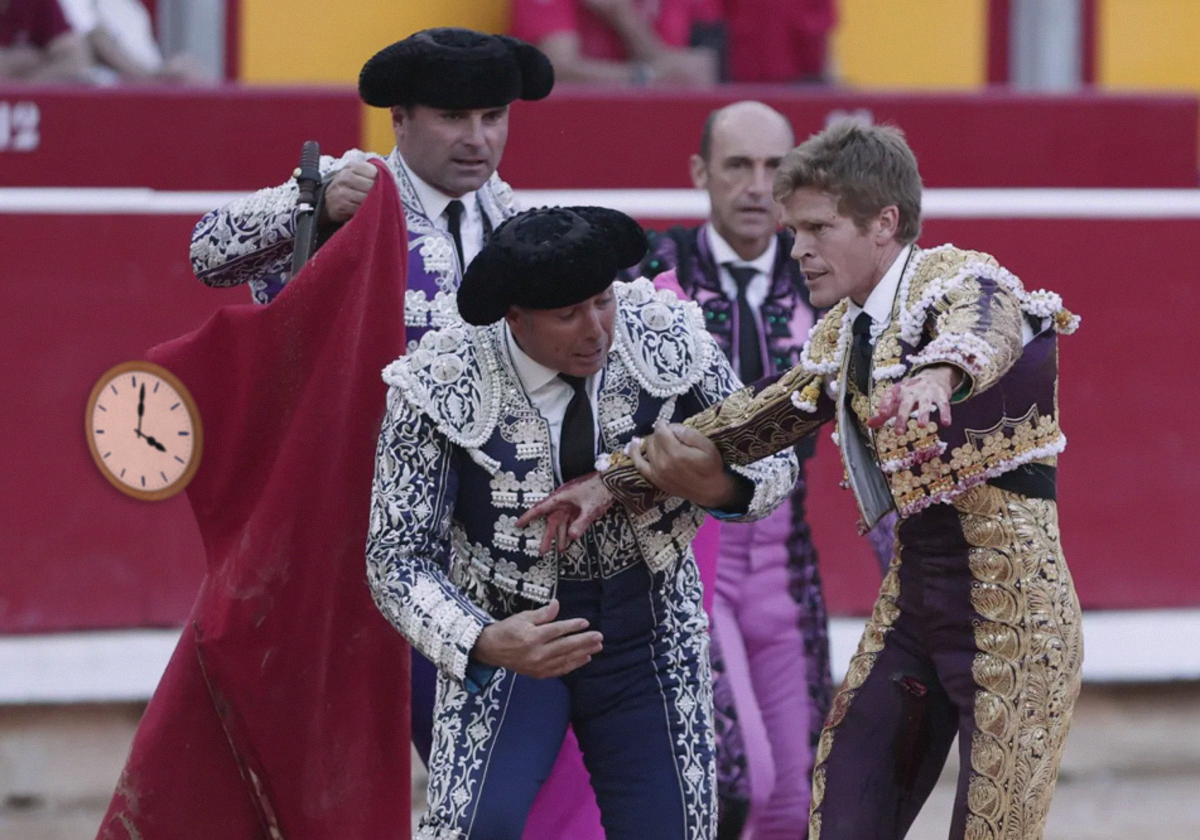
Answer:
4:02
